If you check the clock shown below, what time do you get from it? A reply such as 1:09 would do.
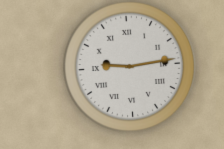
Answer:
9:14
